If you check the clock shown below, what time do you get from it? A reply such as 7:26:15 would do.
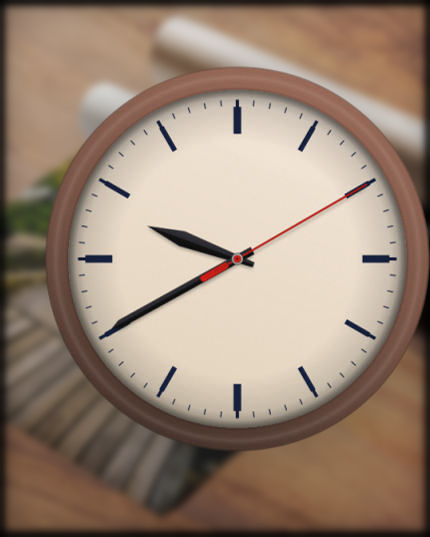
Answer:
9:40:10
